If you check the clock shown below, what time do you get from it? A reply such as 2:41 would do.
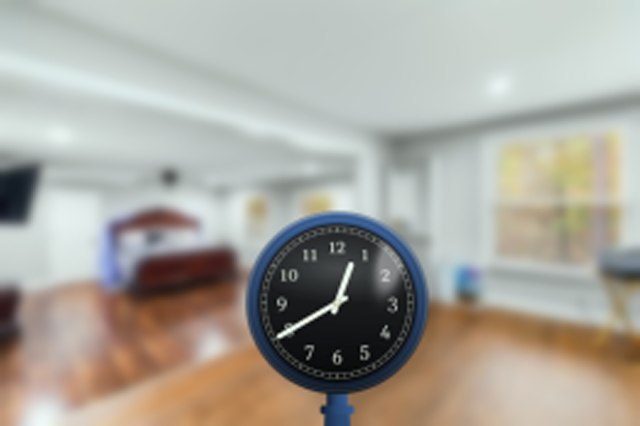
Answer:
12:40
